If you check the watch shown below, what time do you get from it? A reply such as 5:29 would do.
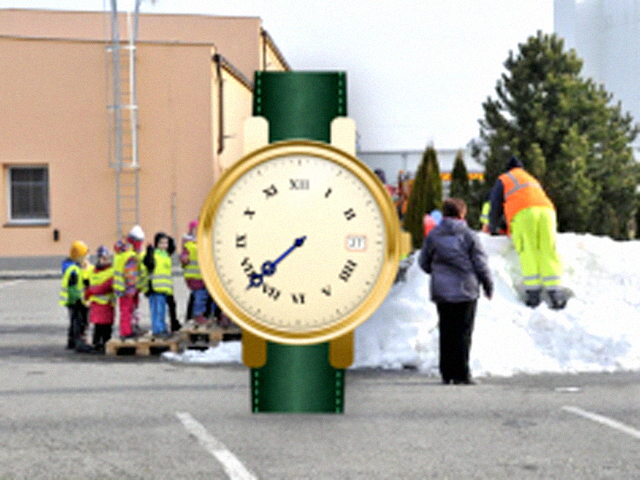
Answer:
7:38
